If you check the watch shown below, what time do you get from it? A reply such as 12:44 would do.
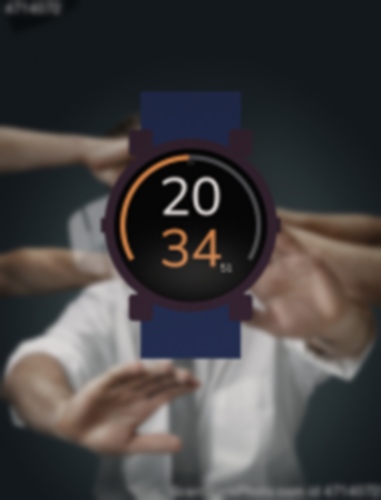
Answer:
20:34
